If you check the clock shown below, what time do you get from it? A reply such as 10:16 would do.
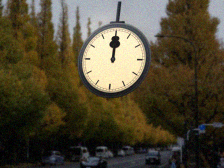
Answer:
12:00
